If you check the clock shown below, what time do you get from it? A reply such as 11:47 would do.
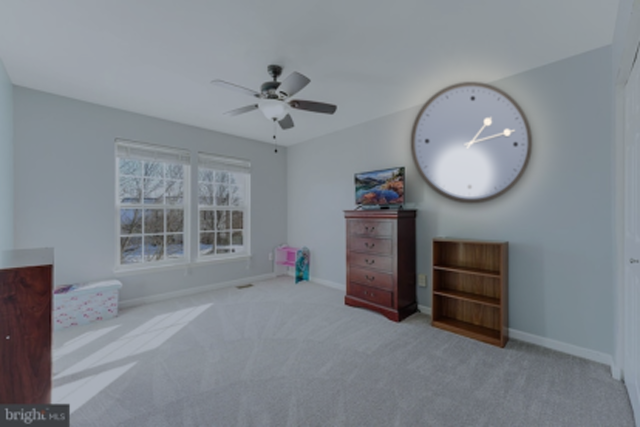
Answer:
1:12
